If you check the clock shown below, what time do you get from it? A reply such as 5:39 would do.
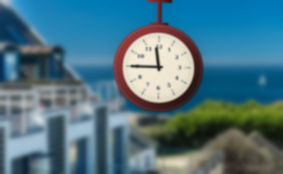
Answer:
11:45
